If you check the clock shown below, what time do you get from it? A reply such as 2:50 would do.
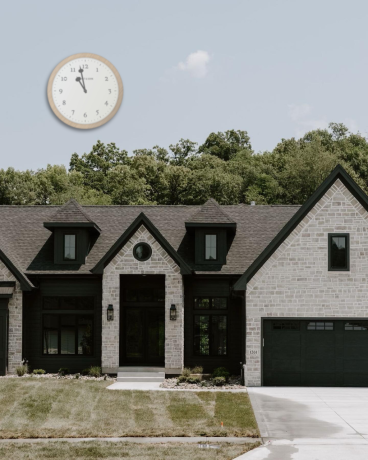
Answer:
10:58
